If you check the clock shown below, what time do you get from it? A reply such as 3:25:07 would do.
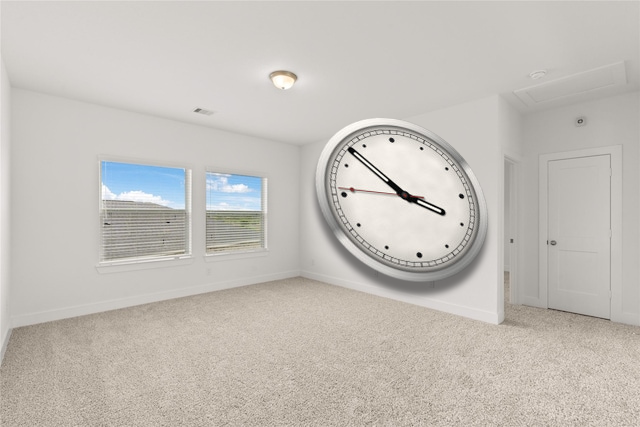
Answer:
3:52:46
